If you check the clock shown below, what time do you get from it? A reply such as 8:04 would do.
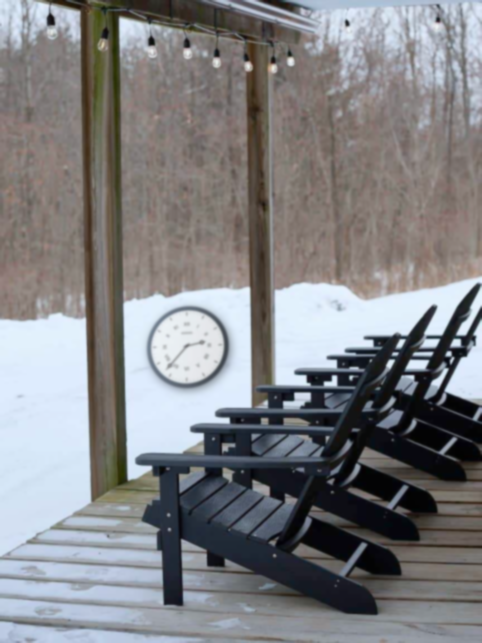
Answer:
2:37
